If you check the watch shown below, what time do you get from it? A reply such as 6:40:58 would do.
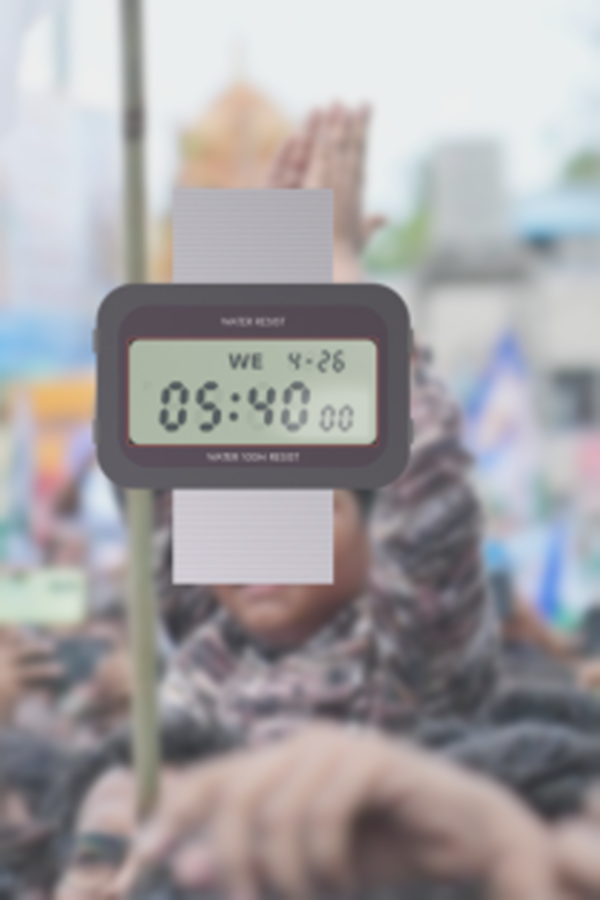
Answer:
5:40:00
